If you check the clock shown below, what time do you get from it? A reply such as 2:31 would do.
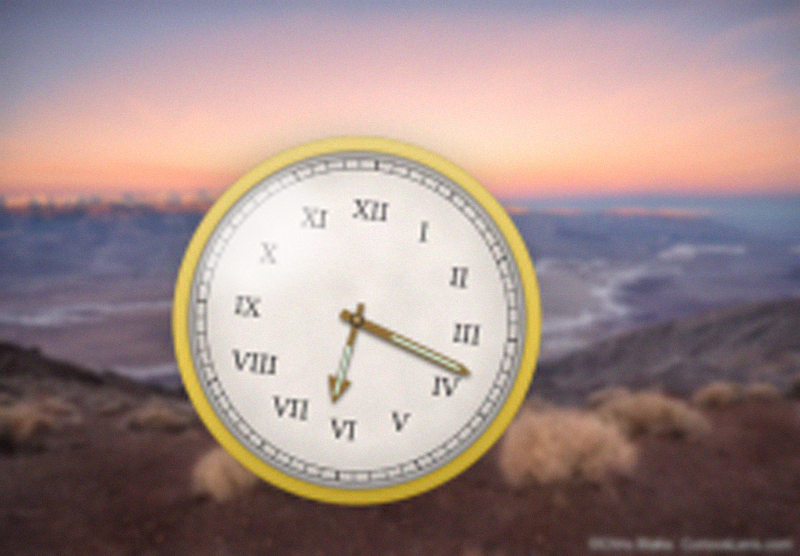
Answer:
6:18
